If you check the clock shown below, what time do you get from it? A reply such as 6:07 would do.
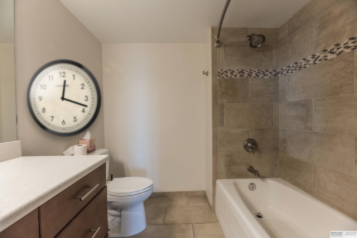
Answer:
12:18
